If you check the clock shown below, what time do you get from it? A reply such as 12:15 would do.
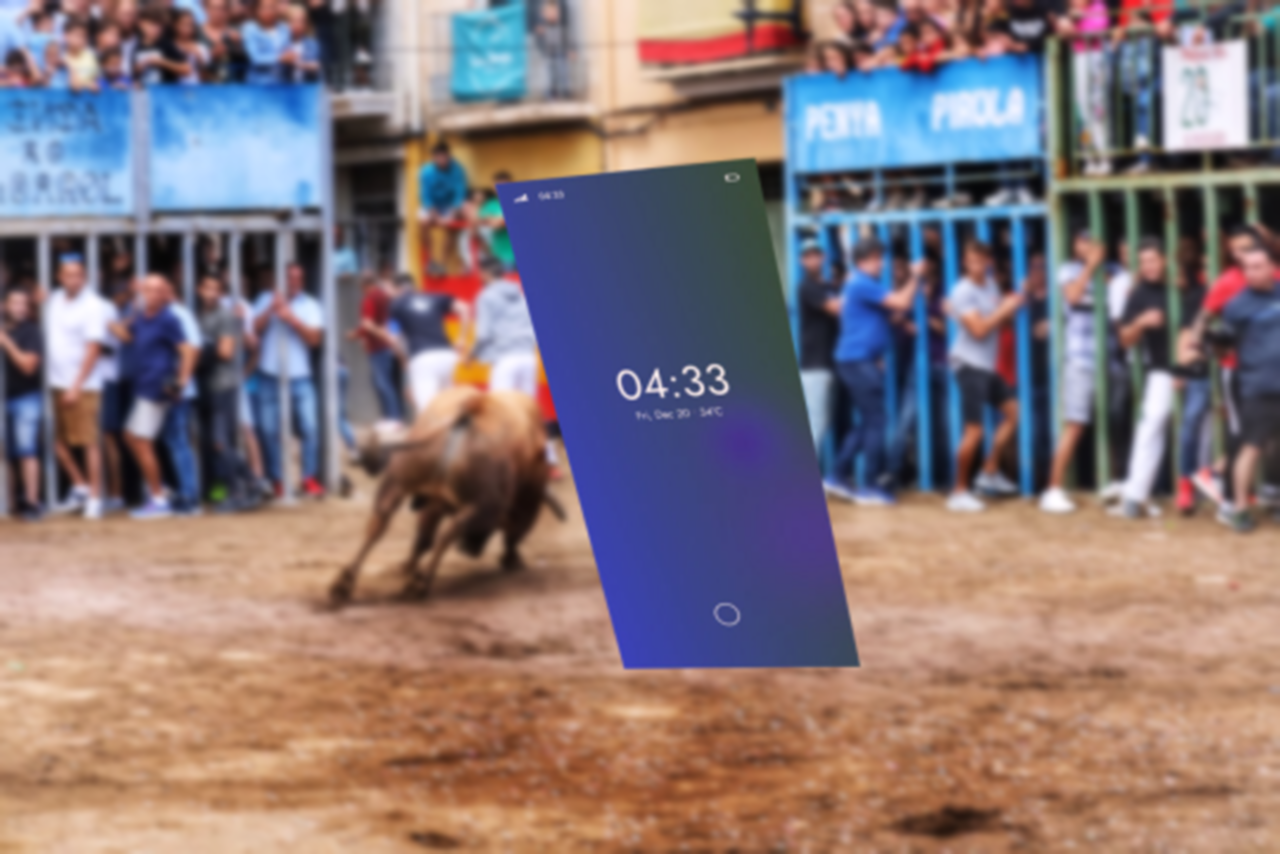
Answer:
4:33
